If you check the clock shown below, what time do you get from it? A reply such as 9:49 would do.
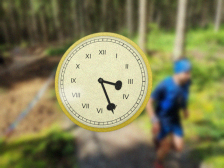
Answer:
3:26
